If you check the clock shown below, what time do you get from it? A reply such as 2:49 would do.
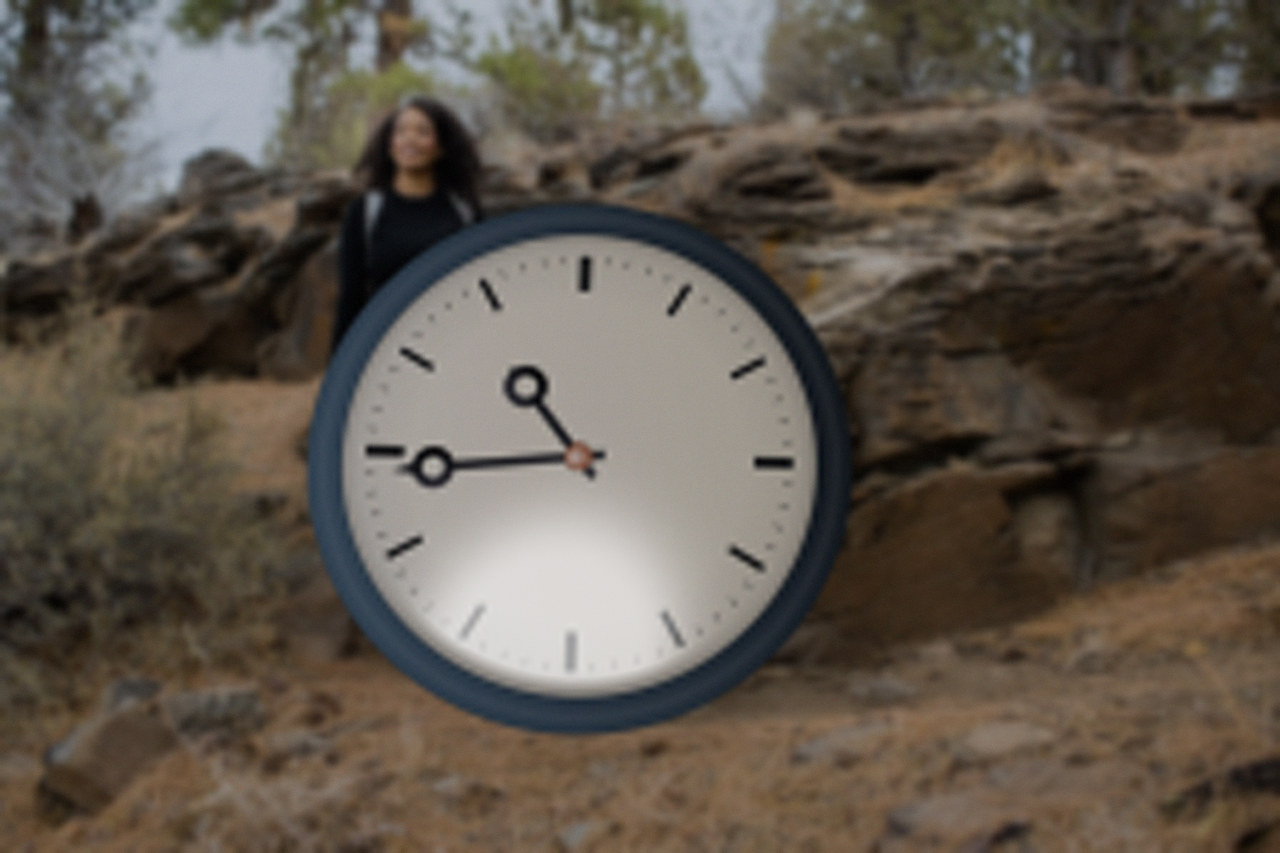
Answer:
10:44
